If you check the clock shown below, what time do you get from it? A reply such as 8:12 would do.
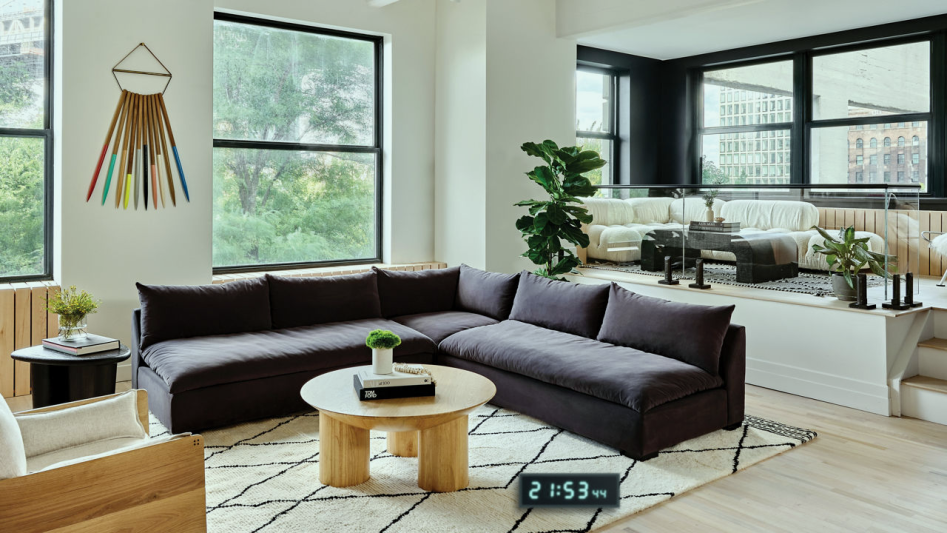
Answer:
21:53
